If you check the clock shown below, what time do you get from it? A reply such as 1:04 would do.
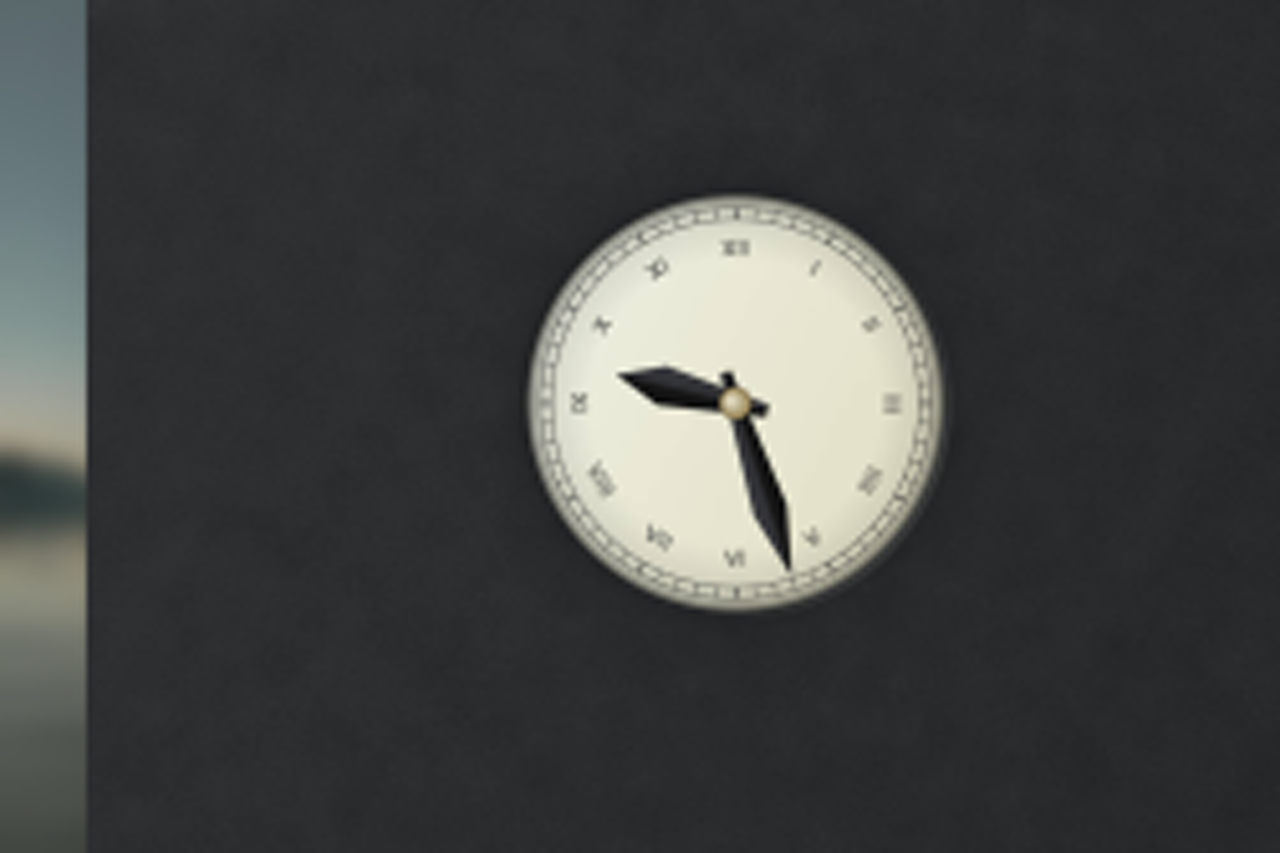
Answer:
9:27
